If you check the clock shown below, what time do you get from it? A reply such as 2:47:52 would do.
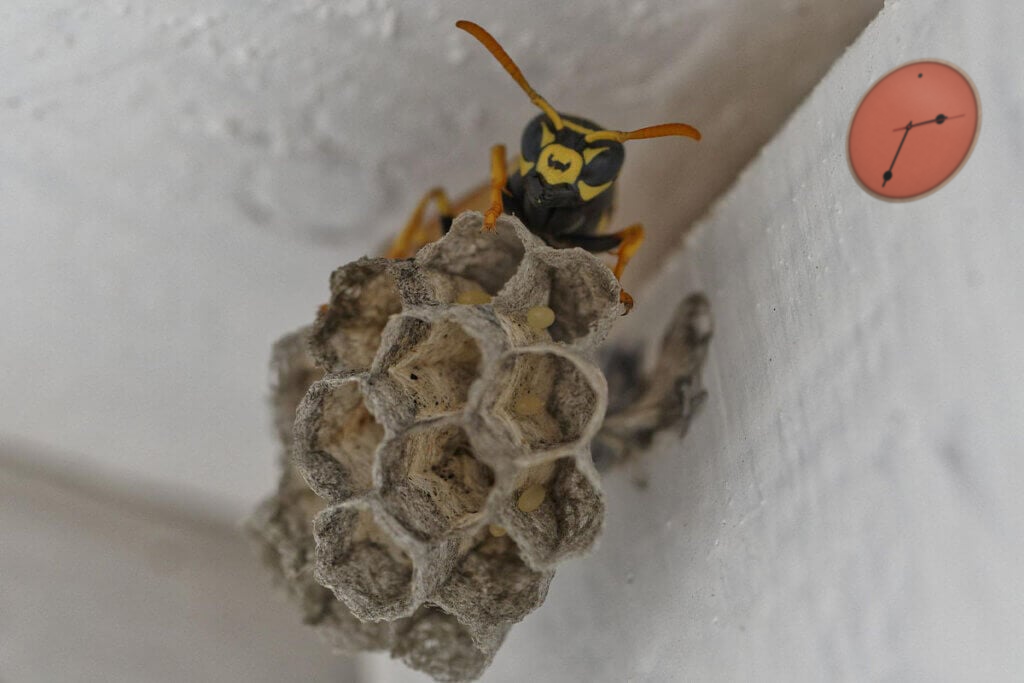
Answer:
2:32:13
